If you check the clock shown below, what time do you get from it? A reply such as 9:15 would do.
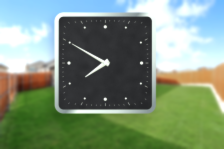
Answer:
7:50
